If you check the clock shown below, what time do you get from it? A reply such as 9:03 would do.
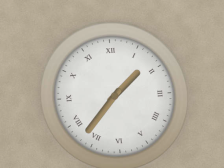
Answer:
1:37
